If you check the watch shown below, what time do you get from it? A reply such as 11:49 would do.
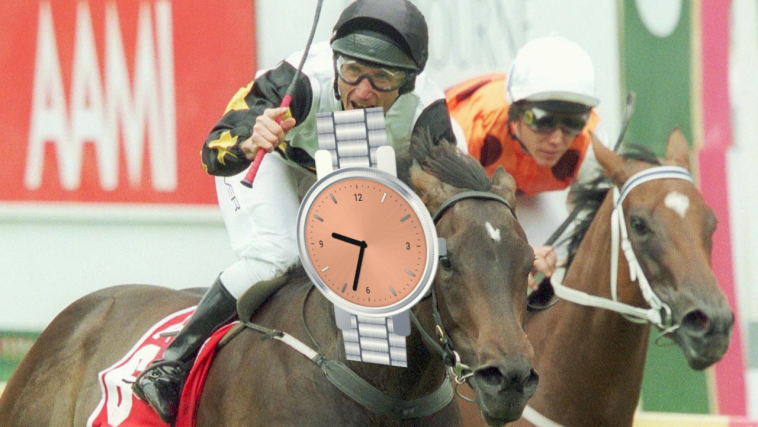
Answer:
9:33
